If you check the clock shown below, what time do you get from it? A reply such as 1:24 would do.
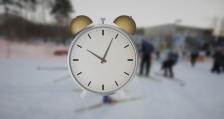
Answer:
10:04
